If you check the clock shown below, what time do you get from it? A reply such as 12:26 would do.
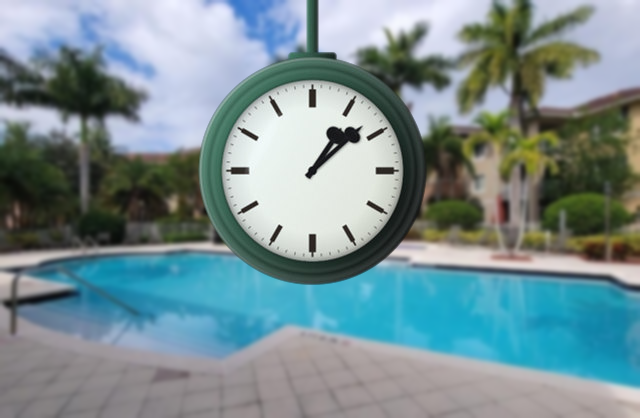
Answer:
1:08
